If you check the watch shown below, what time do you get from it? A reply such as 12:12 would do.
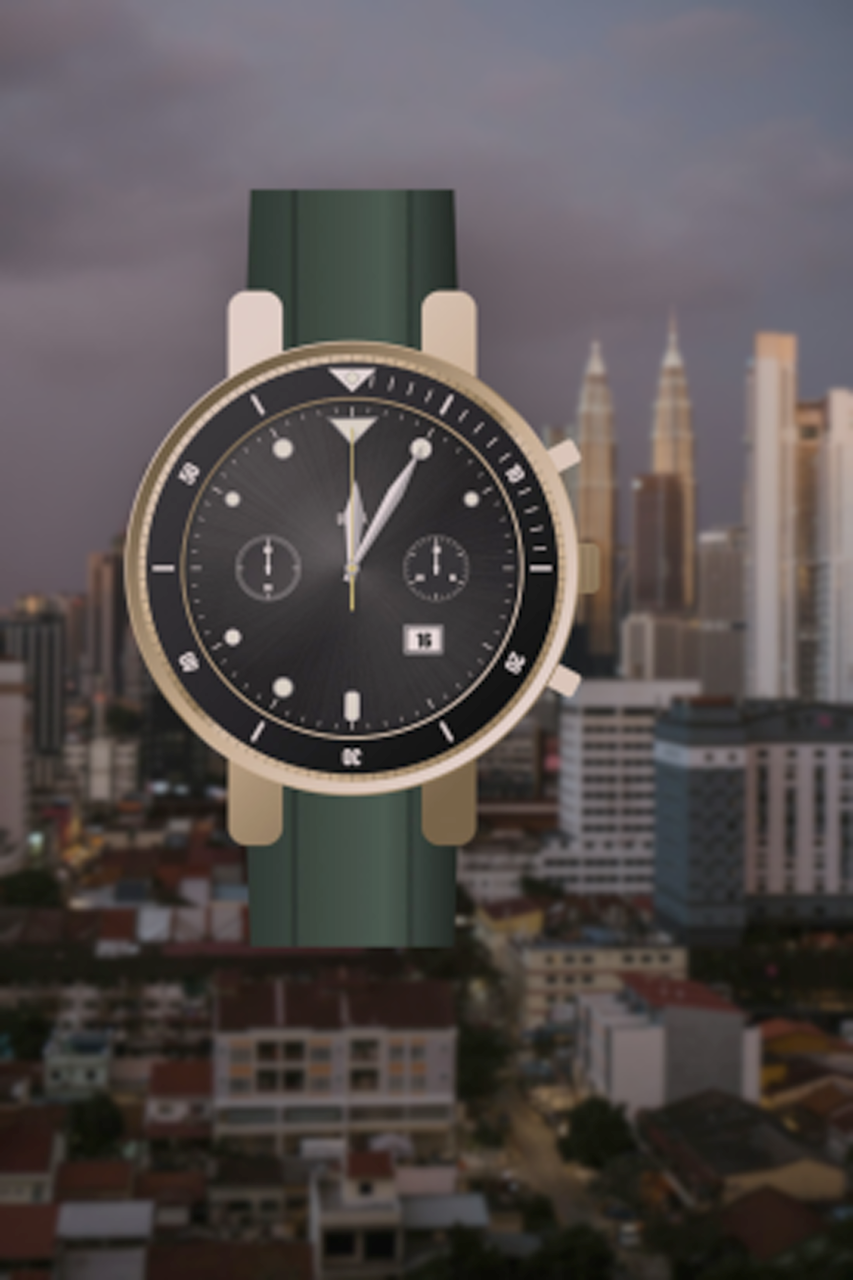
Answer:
12:05
